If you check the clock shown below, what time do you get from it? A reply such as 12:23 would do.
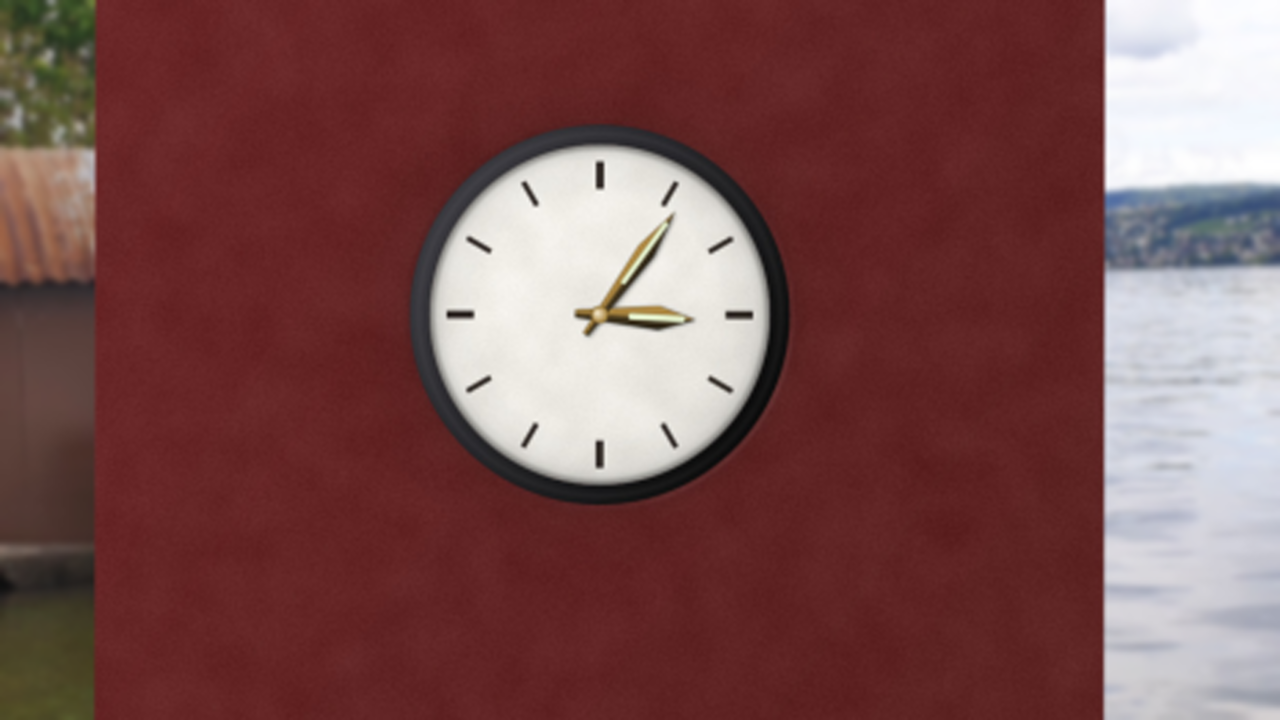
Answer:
3:06
